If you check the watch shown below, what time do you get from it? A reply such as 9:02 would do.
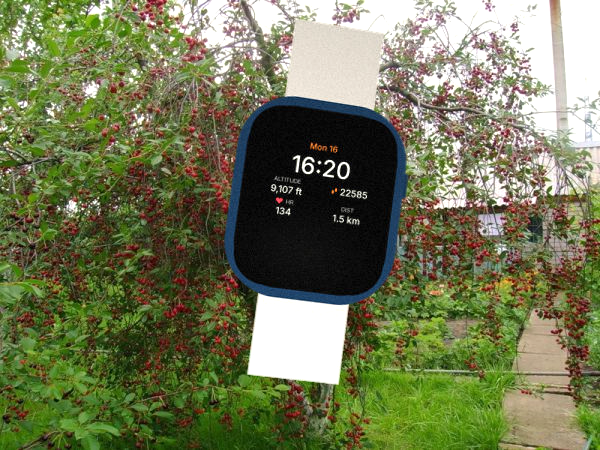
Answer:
16:20
